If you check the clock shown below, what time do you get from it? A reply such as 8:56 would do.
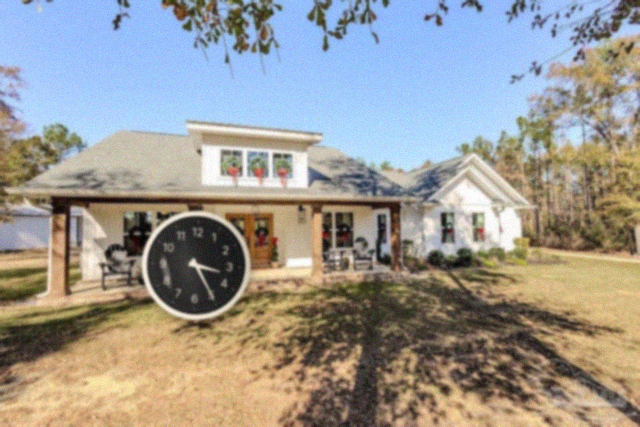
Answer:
3:25
